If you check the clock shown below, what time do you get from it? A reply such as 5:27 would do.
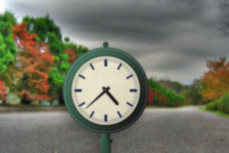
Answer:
4:38
